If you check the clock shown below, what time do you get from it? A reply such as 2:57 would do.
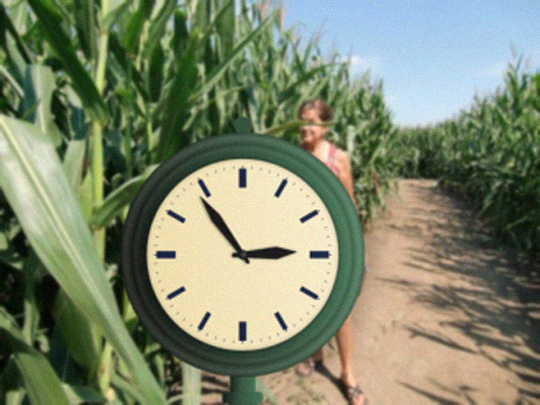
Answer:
2:54
